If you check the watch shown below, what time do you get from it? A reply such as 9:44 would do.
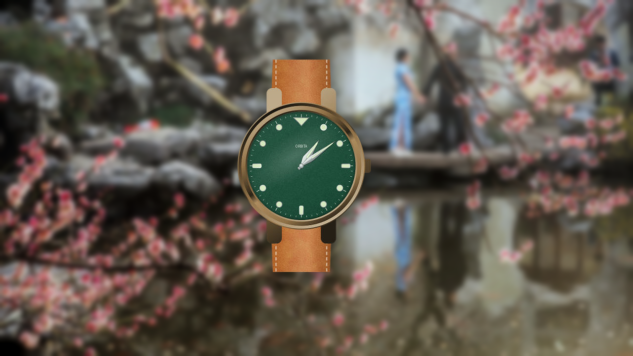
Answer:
1:09
